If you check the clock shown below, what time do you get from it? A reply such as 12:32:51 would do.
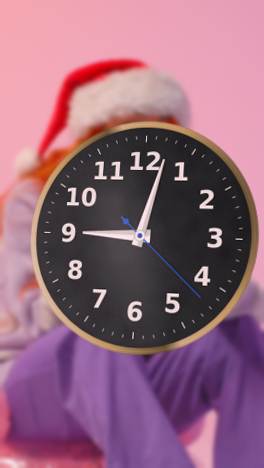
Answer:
9:02:22
